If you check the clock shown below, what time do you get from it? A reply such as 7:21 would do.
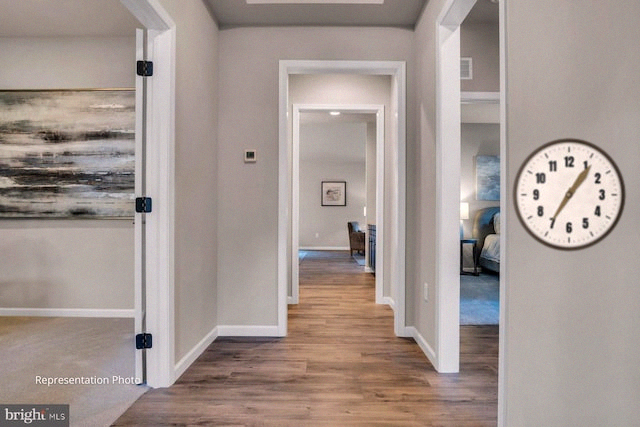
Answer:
7:06
